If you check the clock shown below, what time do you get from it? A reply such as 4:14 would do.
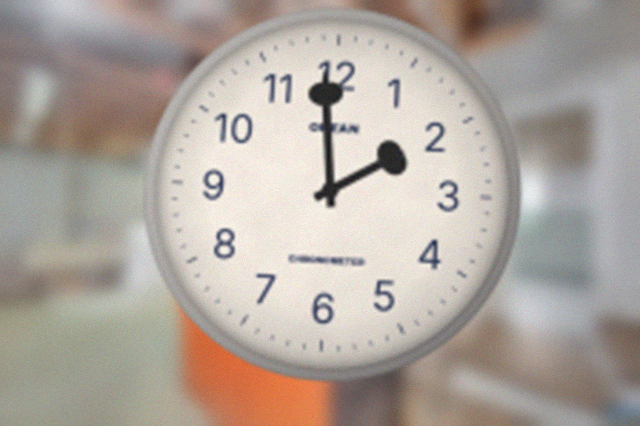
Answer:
1:59
